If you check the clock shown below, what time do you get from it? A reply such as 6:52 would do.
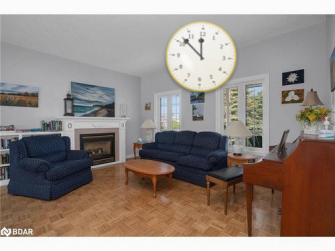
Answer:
11:52
